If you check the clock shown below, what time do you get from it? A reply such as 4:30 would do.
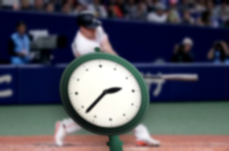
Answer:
2:38
